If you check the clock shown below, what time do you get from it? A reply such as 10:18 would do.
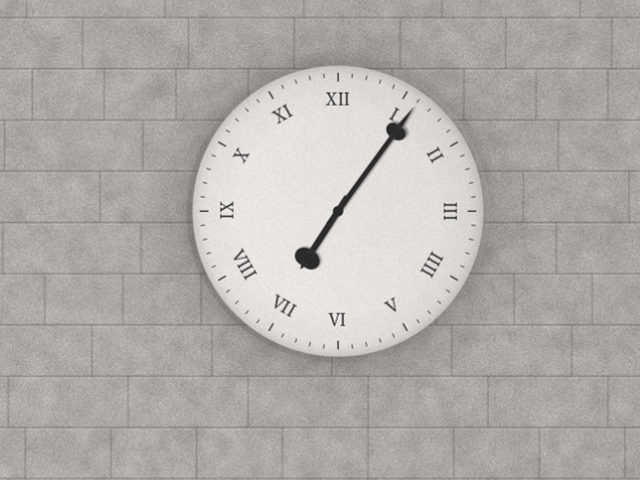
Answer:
7:06
